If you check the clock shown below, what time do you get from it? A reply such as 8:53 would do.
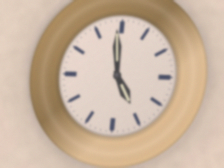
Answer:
4:59
